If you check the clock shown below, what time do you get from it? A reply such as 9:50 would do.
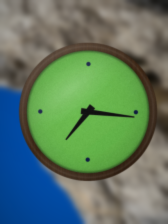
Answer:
7:16
